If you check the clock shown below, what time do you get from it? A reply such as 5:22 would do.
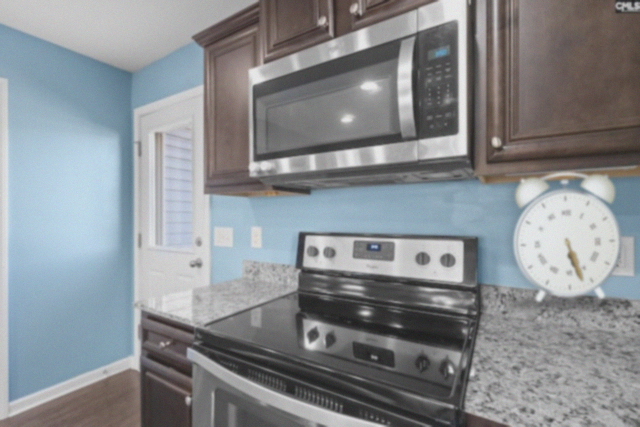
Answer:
5:27
